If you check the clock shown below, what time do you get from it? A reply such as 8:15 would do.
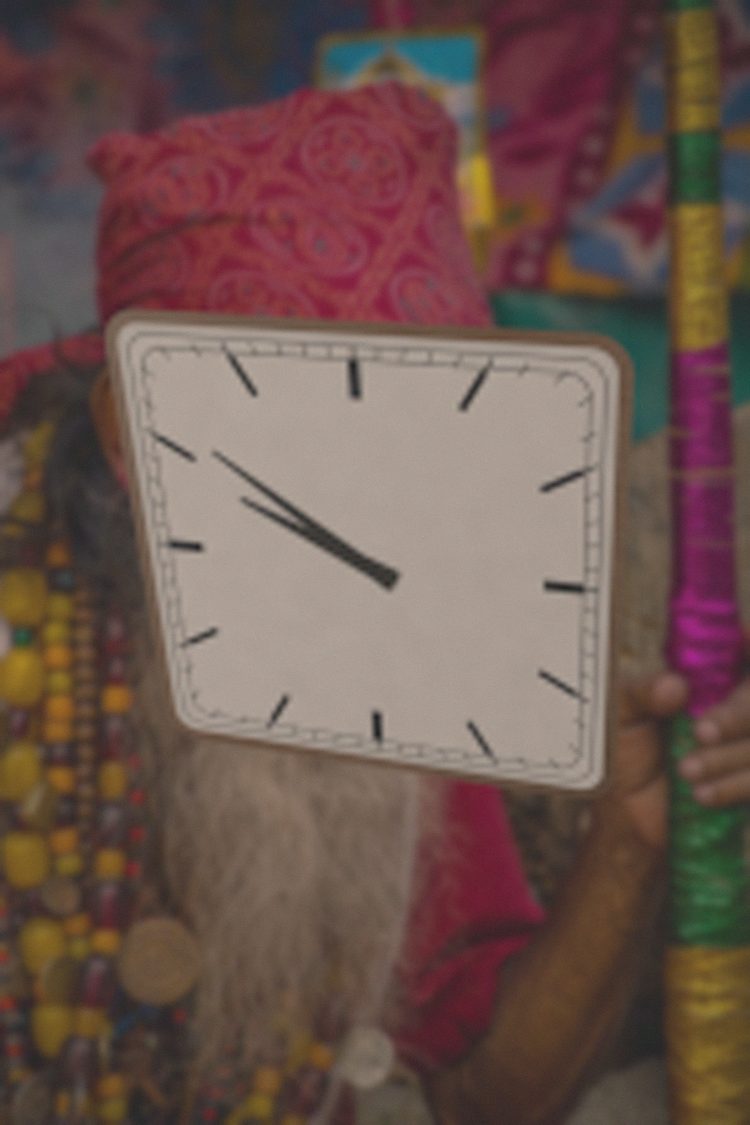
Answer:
9:51
